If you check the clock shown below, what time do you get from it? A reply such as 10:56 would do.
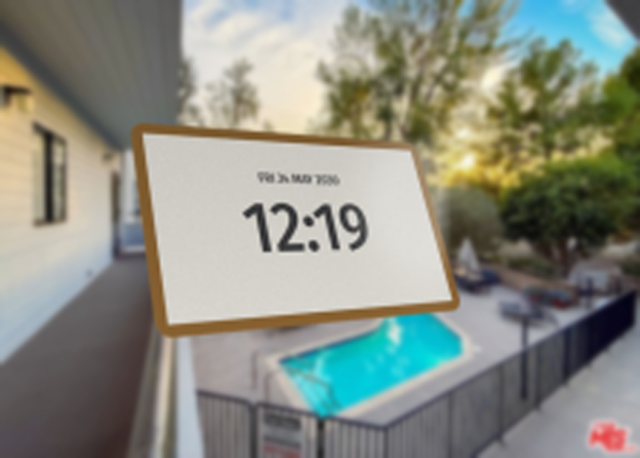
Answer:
12:19
